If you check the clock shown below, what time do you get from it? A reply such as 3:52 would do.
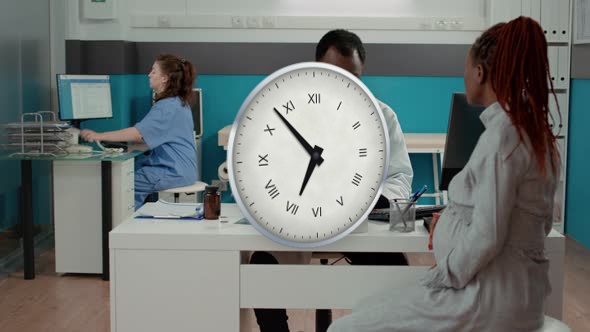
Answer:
6:53
